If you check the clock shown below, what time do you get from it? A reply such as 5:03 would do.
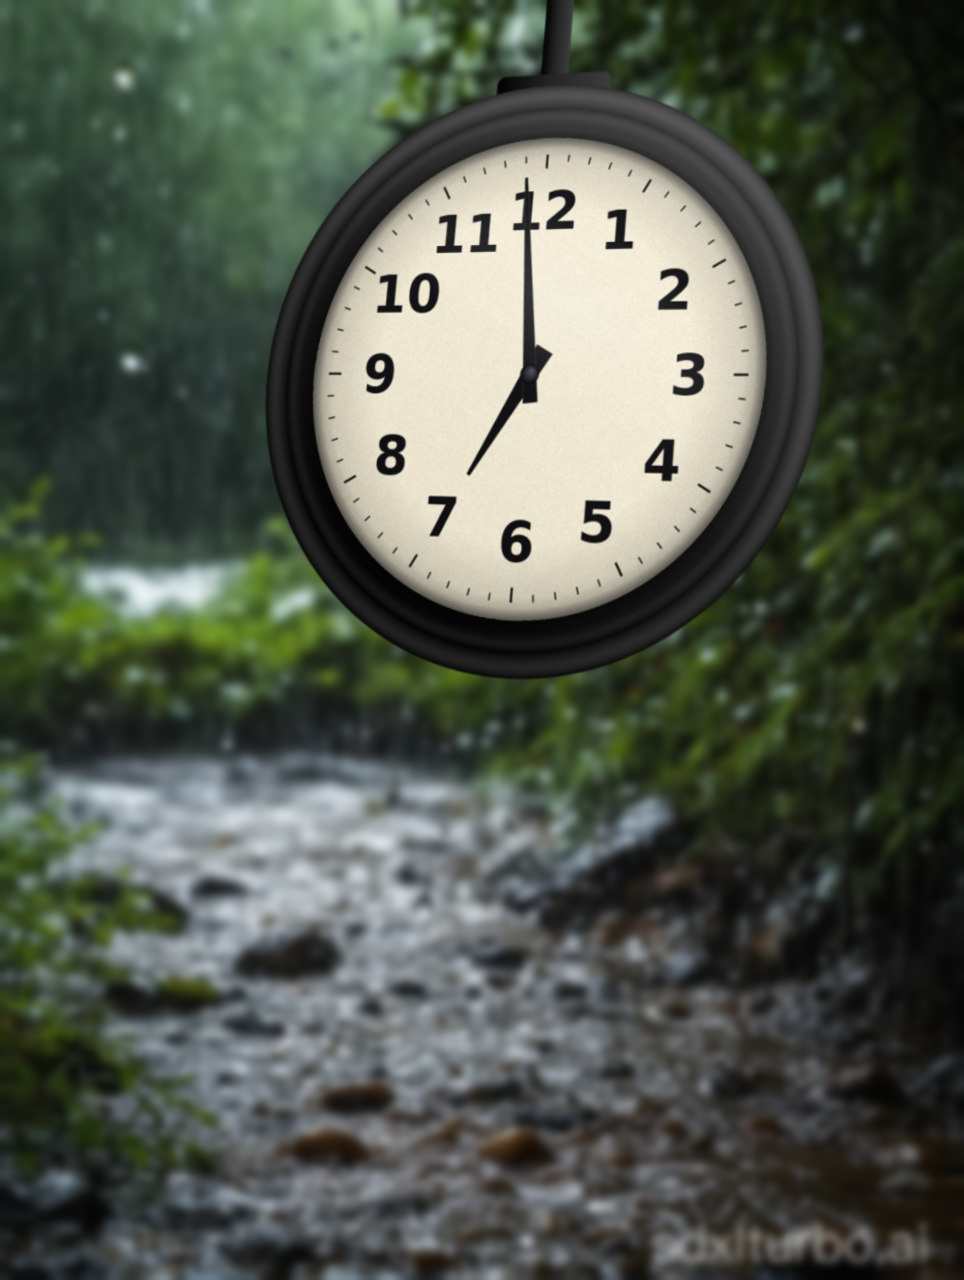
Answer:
6:59
